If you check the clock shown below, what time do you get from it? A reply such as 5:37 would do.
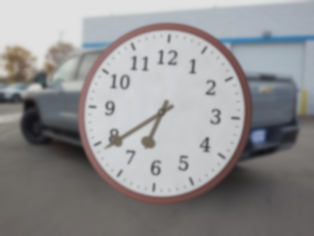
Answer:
6:39
